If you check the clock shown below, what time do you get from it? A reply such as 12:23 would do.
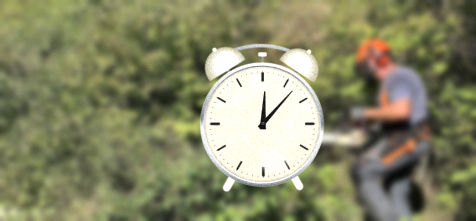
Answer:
12:07
